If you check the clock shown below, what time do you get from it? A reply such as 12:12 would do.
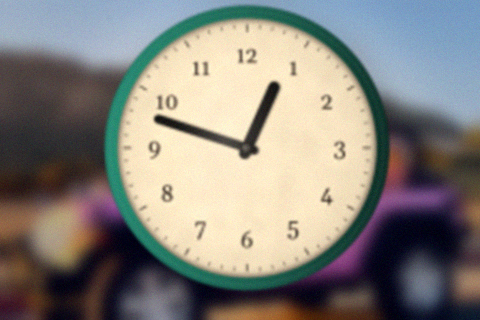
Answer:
12:48
